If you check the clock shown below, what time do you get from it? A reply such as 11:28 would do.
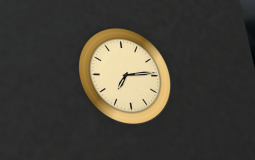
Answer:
7:14
